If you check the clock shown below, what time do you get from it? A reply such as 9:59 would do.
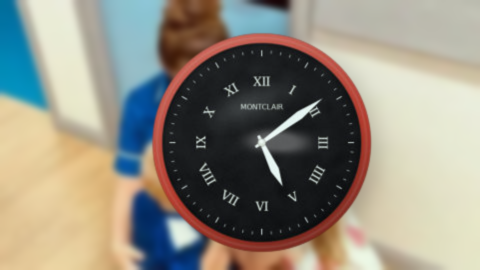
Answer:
5:09
